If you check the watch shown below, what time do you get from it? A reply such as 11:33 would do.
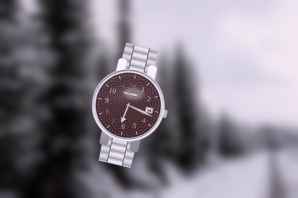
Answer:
6:17
